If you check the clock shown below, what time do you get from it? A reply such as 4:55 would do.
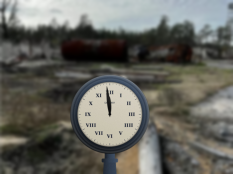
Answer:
11:59
